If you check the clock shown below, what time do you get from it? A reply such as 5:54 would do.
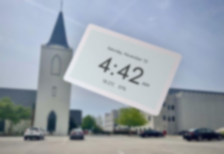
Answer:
4:42
